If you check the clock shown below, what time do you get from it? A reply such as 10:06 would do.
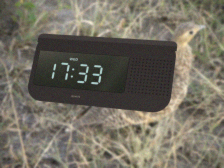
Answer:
17:33
